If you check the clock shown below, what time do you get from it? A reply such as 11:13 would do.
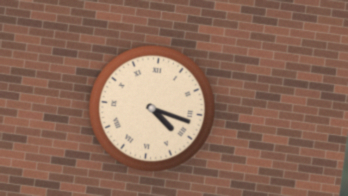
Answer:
4:17
